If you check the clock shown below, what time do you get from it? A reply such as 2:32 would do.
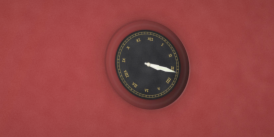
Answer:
3:16
